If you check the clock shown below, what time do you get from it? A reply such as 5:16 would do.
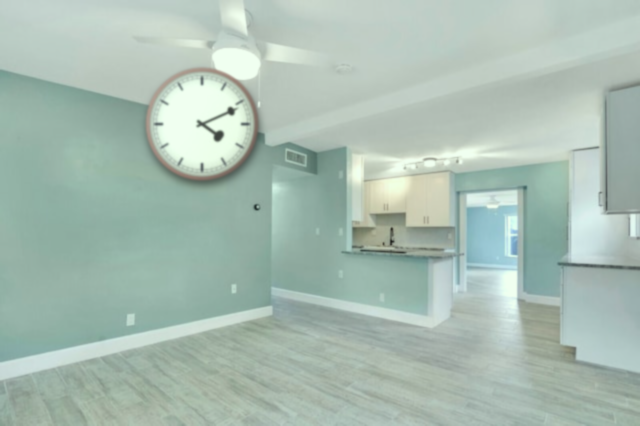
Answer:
4:11
